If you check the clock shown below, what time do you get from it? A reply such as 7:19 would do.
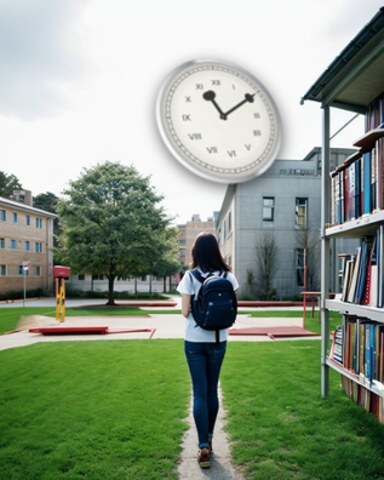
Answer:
11:10
